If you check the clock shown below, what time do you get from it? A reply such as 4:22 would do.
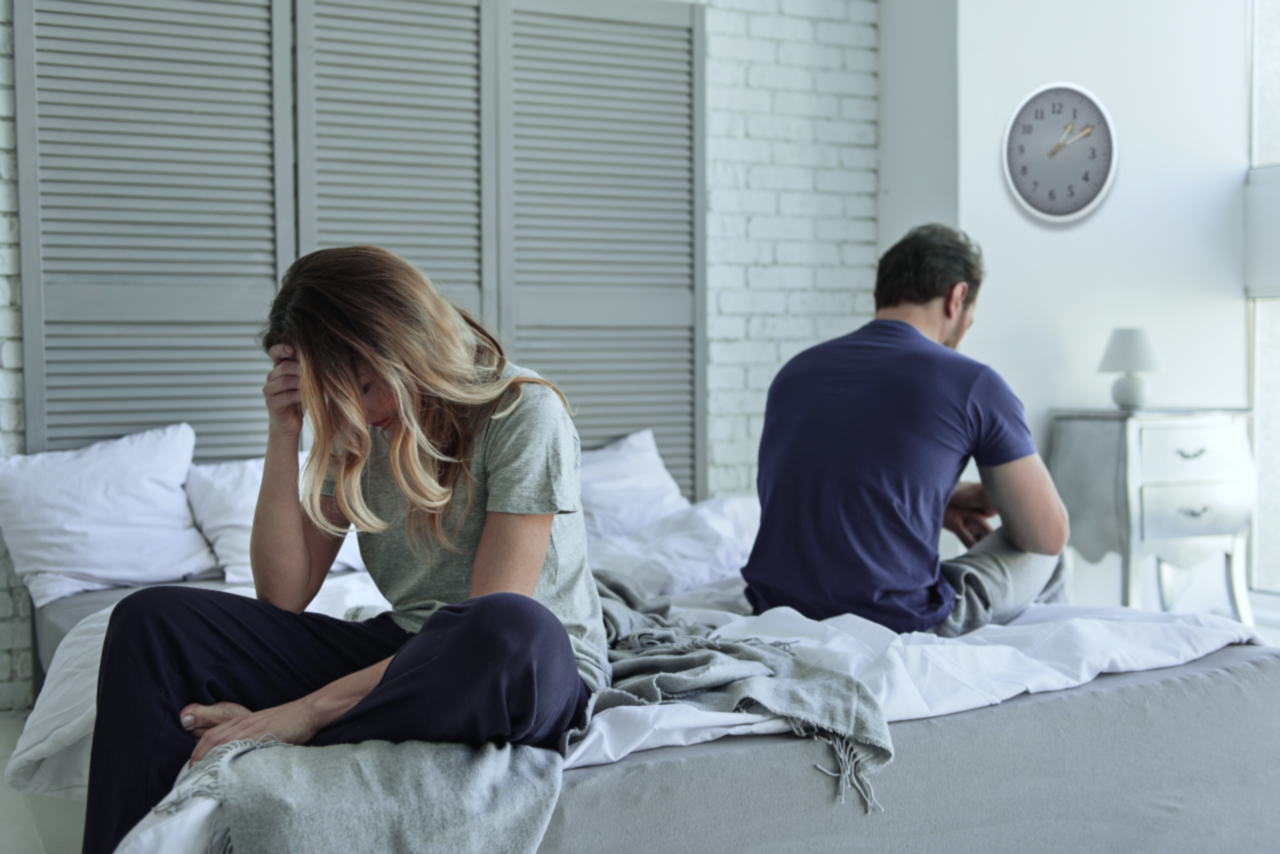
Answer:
1:10
